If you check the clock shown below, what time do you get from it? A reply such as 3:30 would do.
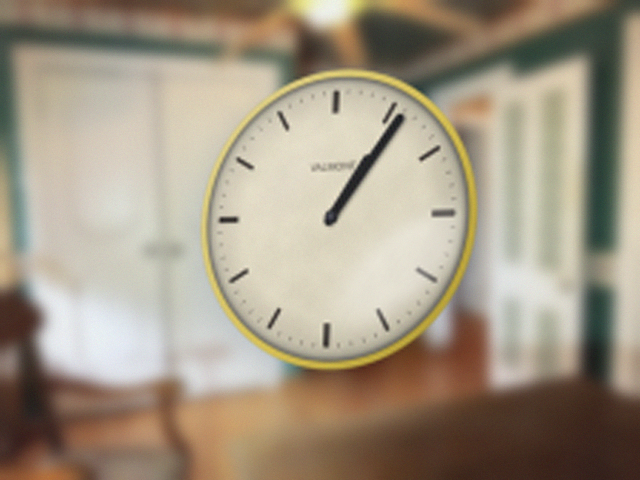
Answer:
1:06
